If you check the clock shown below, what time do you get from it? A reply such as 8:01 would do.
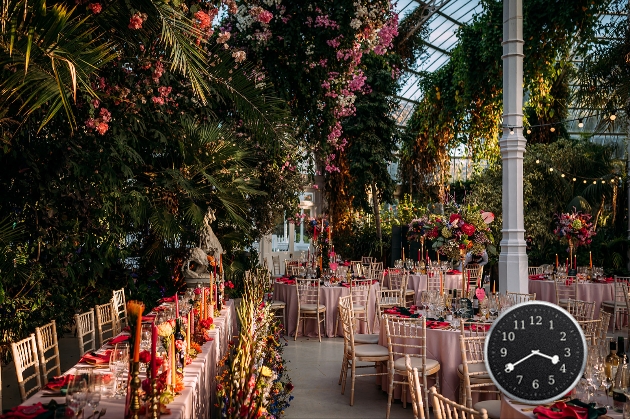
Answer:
3:40
